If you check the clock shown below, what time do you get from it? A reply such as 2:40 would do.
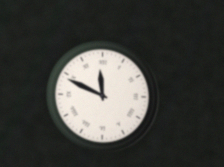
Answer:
11:49
